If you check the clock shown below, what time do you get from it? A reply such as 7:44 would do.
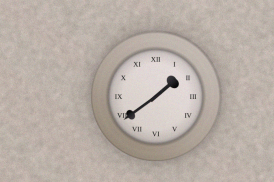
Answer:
1:39
